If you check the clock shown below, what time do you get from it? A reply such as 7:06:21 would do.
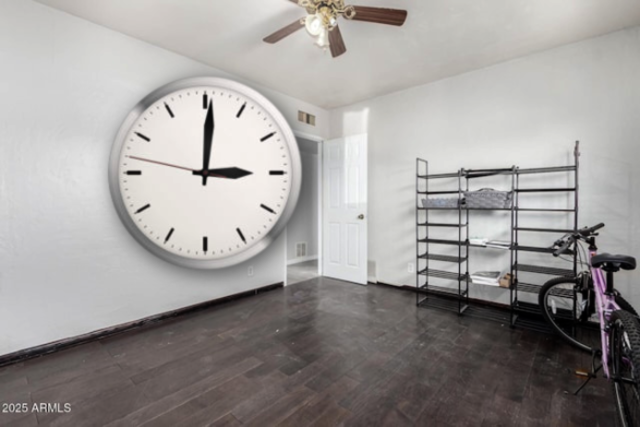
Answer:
3:00:47
